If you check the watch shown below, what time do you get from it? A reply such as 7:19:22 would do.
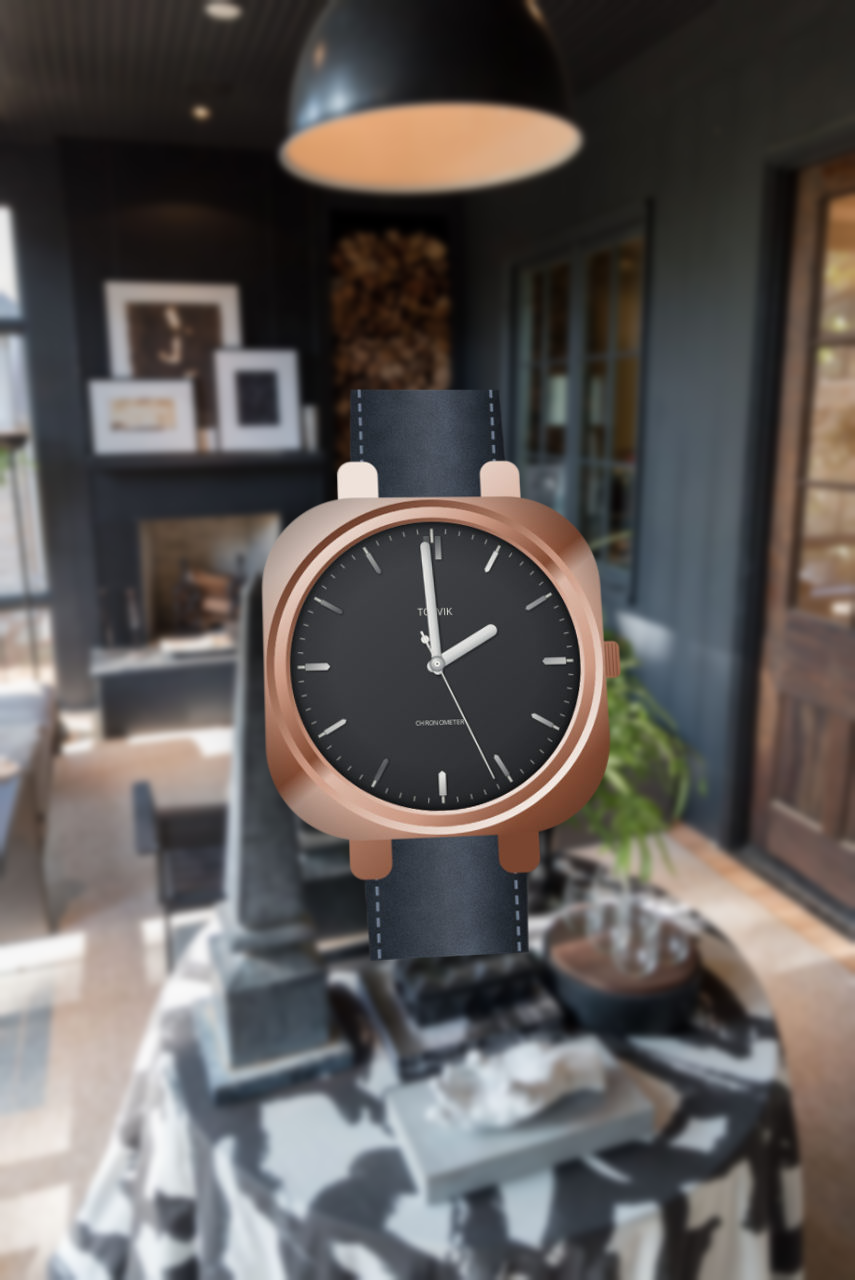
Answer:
1:59:26
